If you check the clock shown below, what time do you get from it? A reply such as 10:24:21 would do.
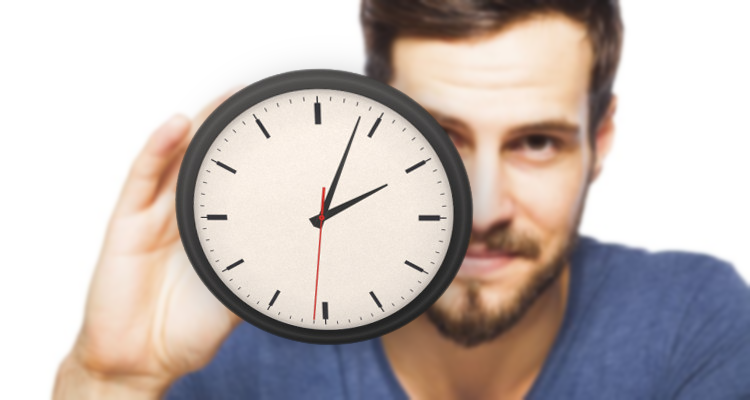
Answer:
2:03:31
